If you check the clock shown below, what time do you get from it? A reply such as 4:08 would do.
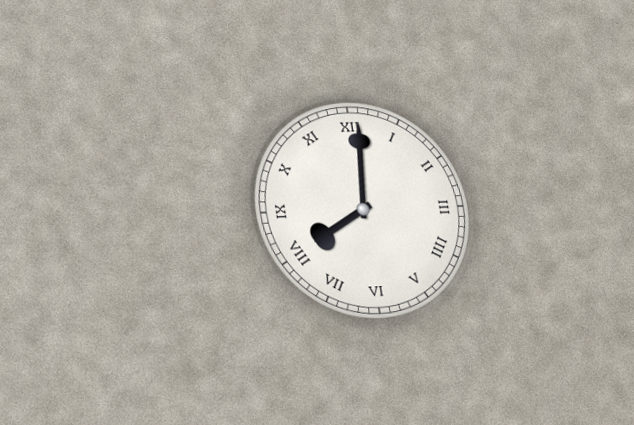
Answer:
8:01
